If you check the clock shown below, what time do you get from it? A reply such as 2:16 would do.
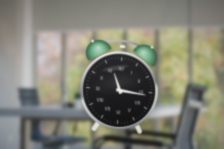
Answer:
11:16
